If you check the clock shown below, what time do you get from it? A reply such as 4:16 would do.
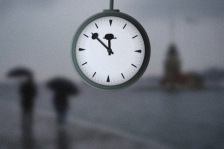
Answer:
11:52
